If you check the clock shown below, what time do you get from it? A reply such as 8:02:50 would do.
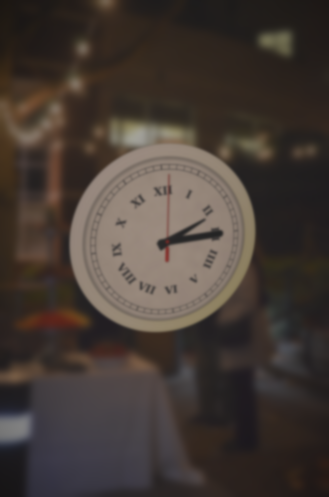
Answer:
2:15:01
